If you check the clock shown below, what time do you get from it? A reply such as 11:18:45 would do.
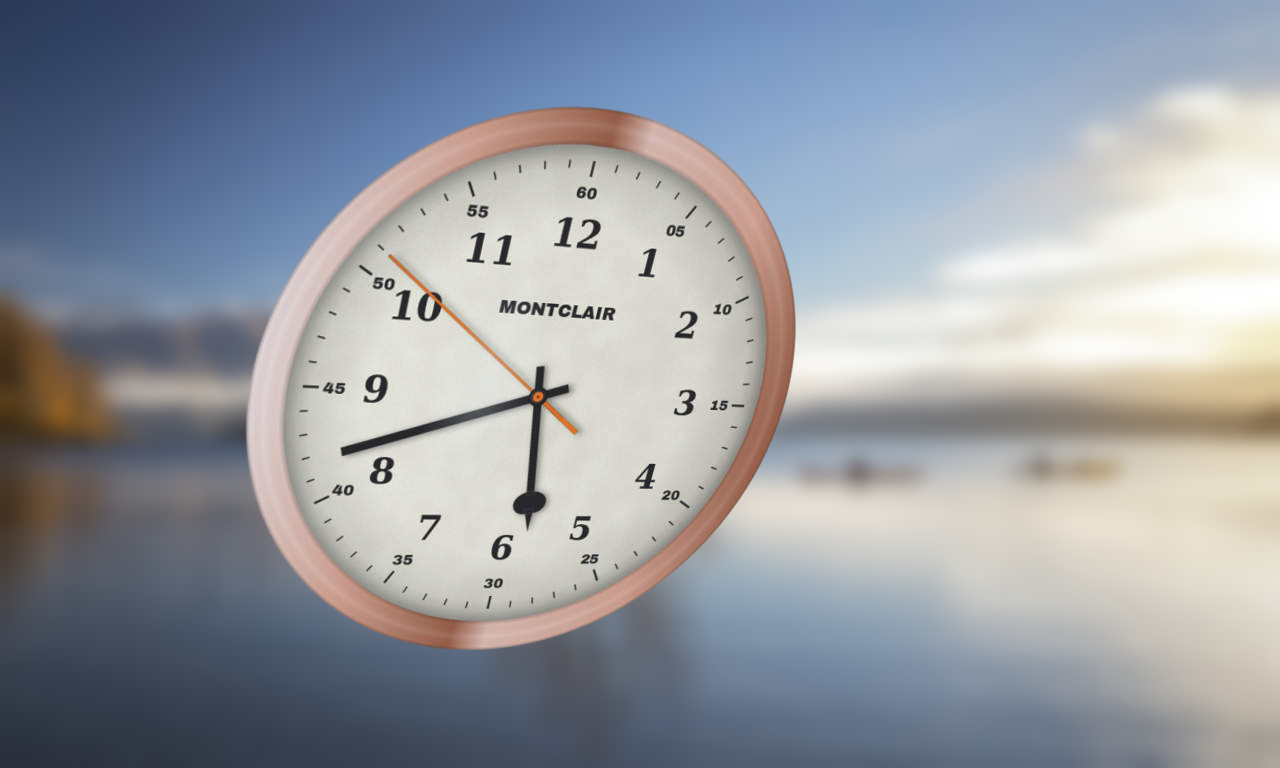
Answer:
5:41:51
